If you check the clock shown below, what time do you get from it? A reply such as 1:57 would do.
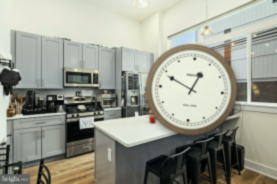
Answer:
12:49
